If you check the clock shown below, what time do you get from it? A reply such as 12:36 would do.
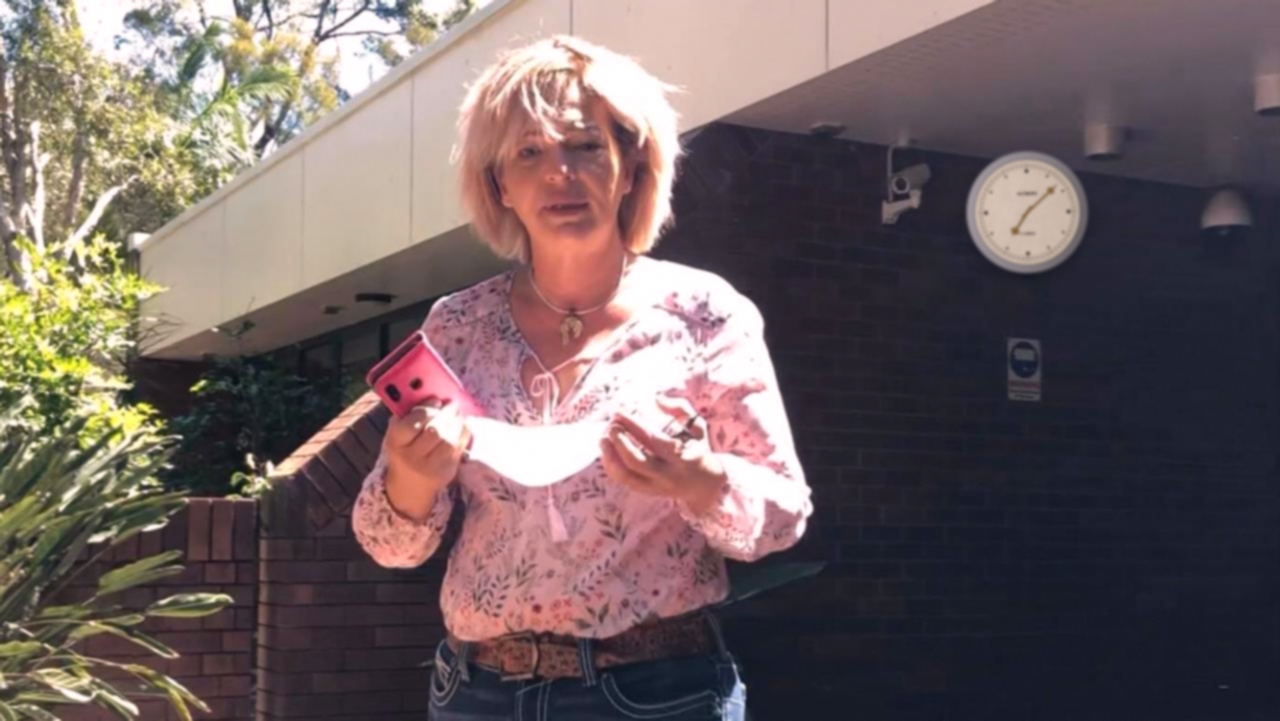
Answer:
7:08
